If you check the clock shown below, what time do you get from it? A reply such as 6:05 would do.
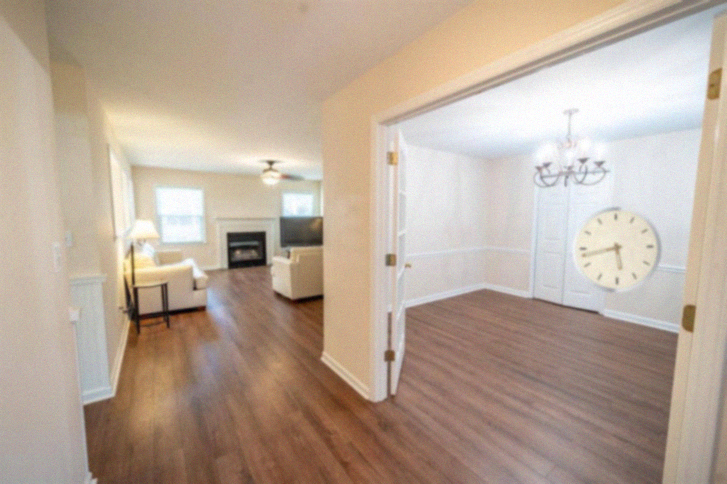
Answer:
5:43
